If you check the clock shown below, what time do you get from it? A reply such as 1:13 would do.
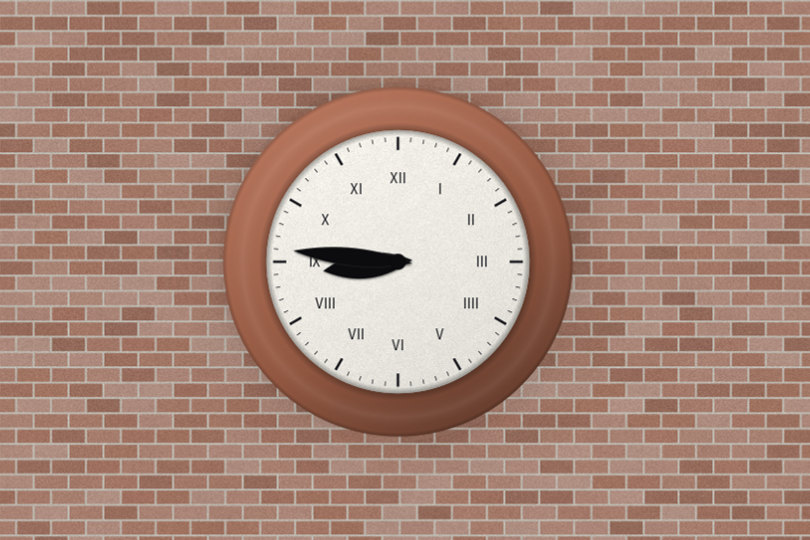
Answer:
8:46
